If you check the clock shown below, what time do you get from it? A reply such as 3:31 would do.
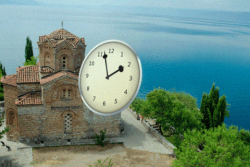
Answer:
1:57
